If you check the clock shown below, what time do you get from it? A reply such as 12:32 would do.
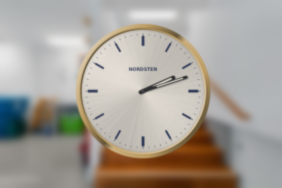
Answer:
2:12
